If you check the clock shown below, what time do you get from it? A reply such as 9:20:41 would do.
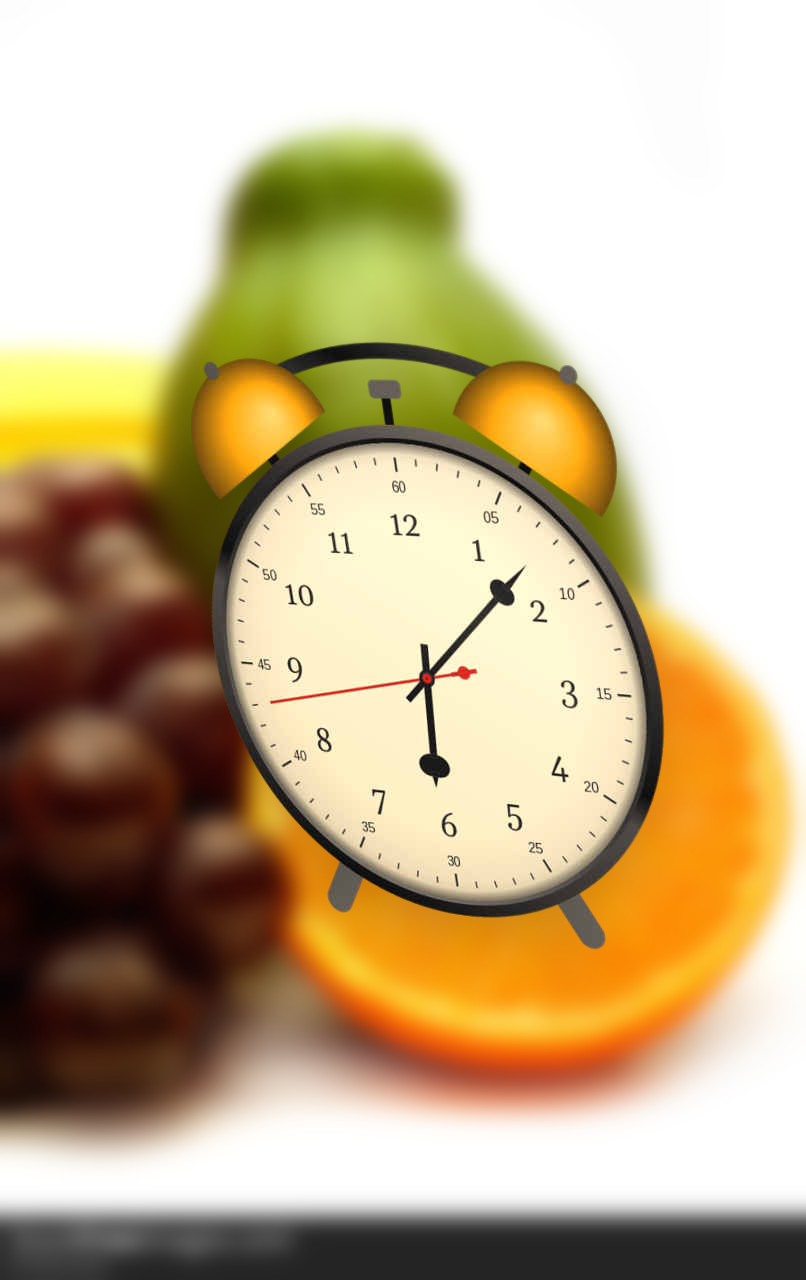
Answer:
6:07:43
